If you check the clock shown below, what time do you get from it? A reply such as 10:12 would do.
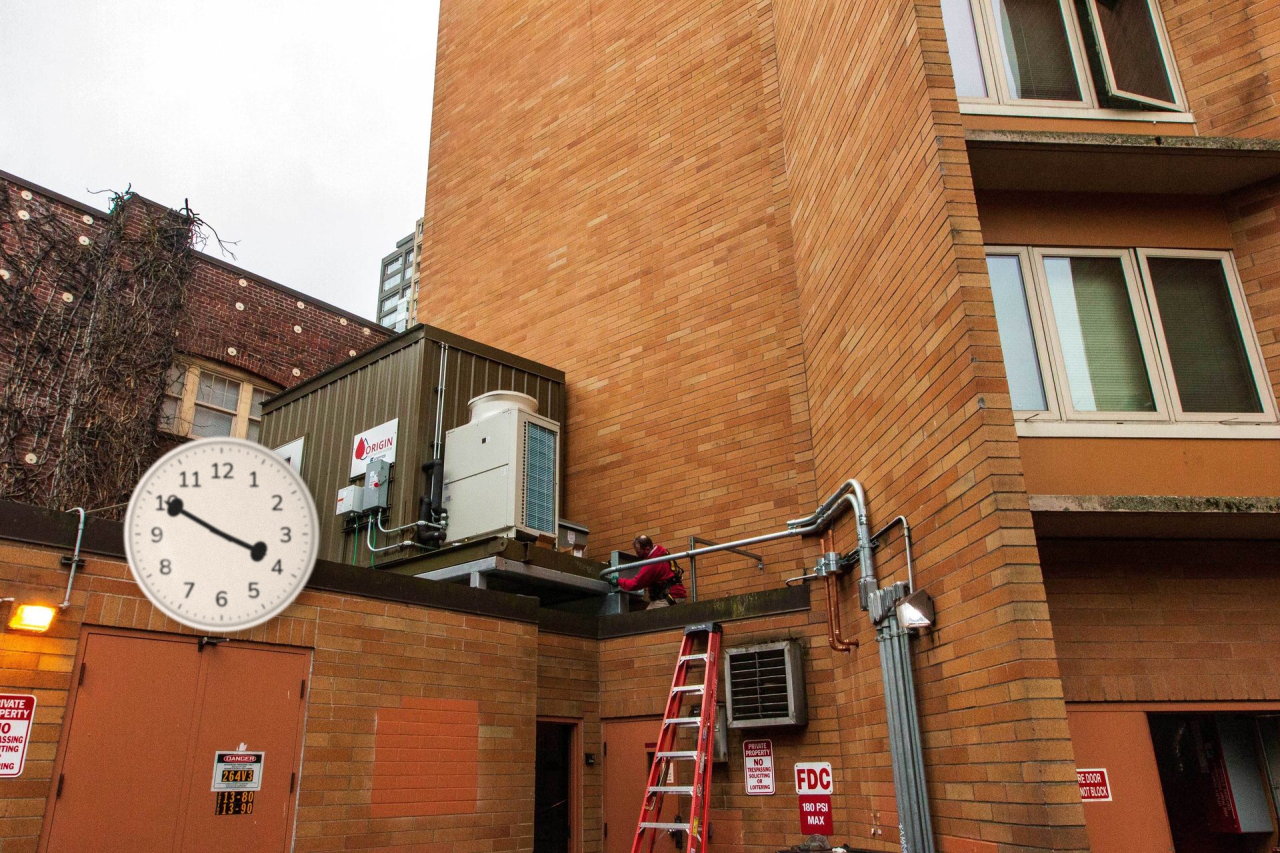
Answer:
3:50
